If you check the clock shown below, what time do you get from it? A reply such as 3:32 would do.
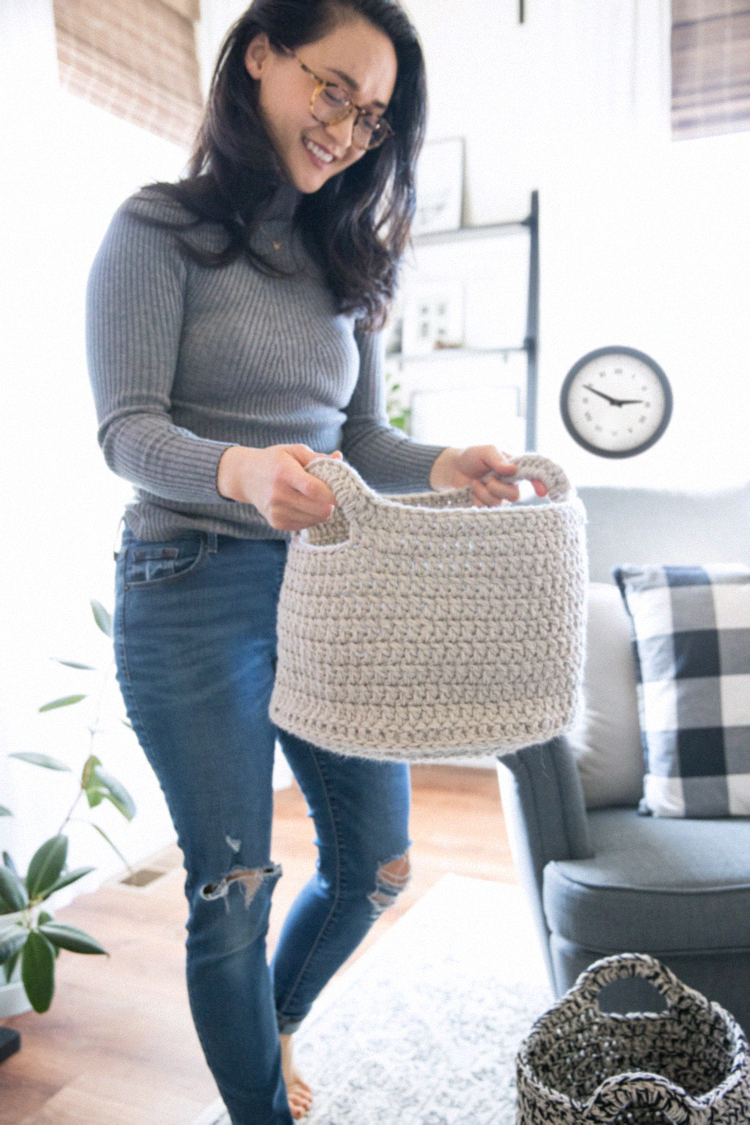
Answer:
2:49
